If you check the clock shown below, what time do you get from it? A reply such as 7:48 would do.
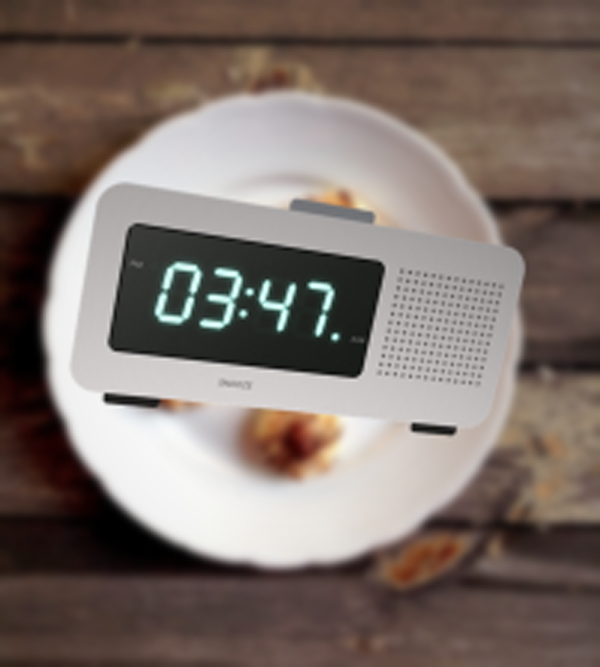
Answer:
3:47
